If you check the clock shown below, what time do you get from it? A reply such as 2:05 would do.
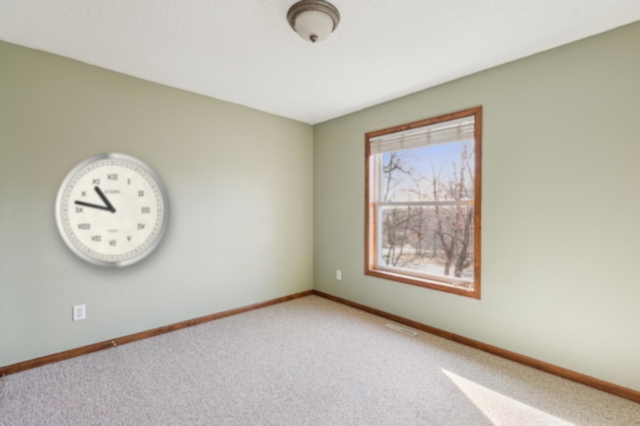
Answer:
10:47
